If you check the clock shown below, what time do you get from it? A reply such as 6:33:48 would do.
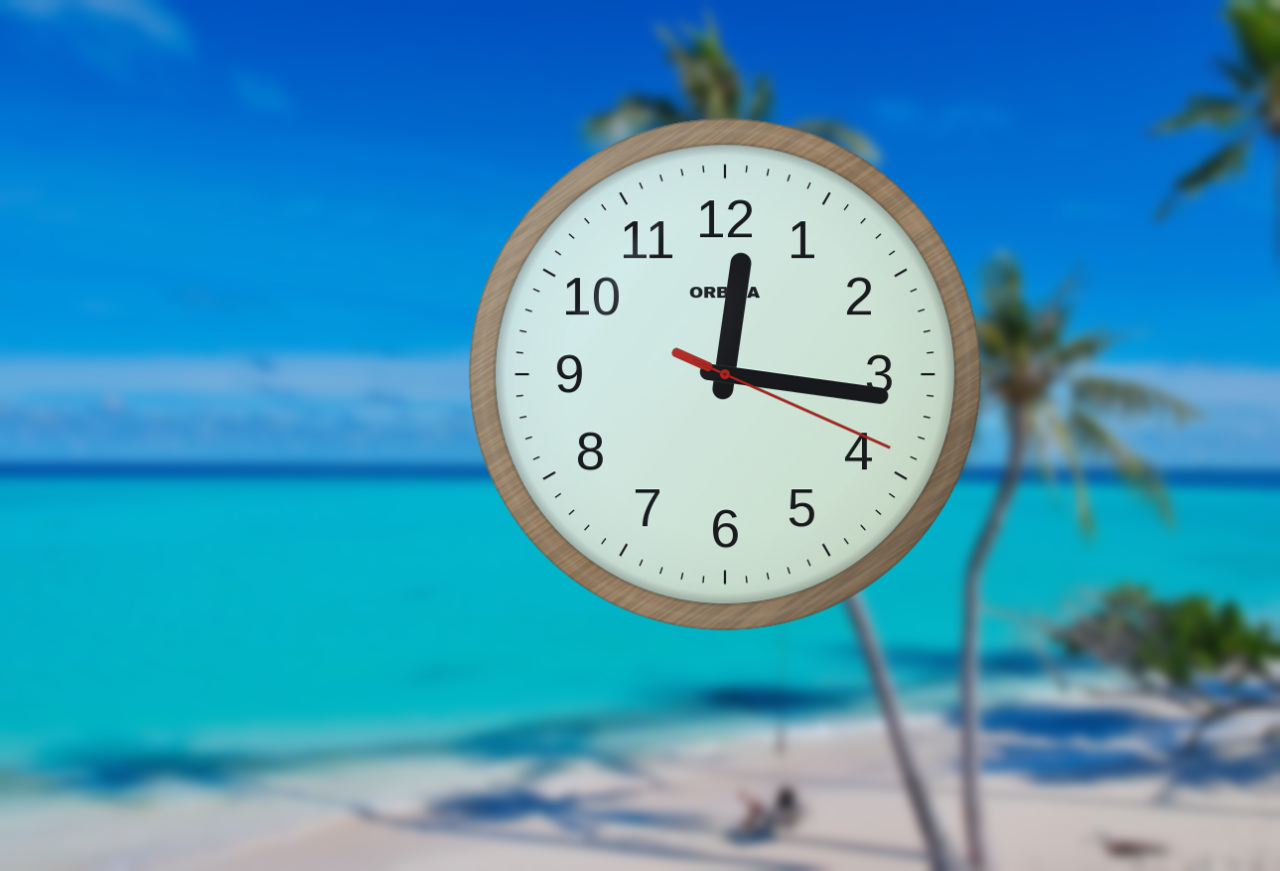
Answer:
12:16:19
